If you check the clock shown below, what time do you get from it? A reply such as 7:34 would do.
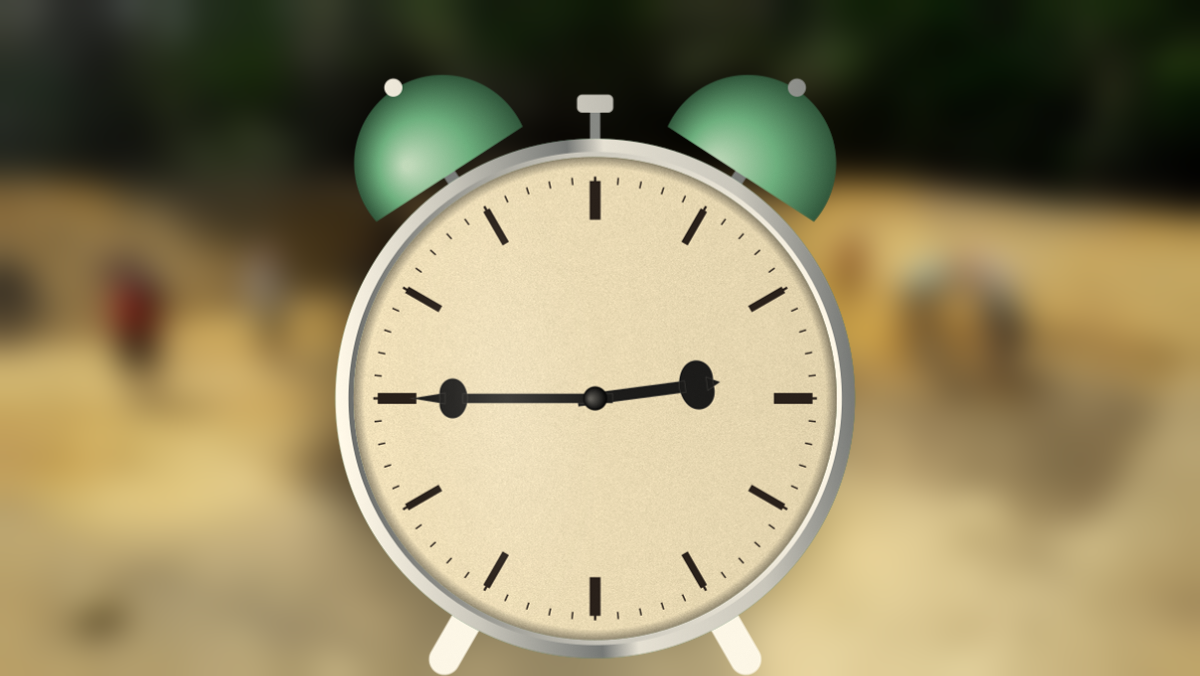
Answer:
2:45
